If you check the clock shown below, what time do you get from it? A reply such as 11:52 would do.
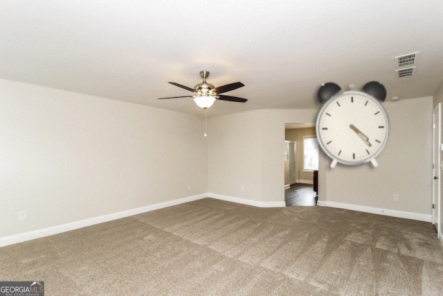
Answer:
4:23
